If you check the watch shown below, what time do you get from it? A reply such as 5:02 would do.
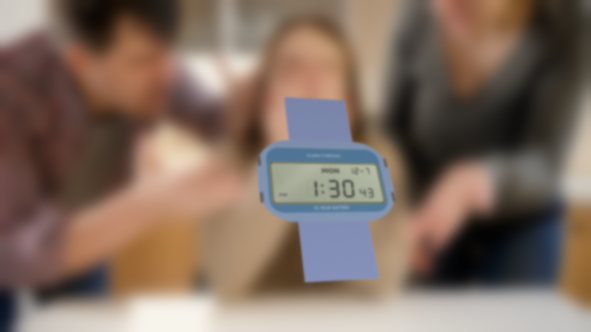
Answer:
1:30
